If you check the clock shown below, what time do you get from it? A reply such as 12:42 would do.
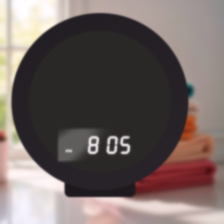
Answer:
8:05
